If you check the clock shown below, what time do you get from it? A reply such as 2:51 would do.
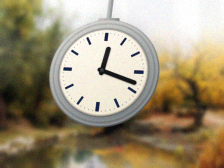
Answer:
12:18
